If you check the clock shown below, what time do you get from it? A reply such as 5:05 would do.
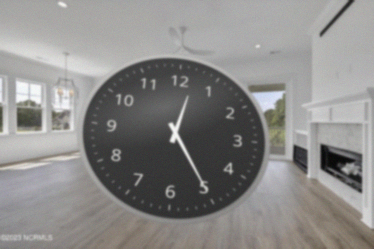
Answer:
12:25
